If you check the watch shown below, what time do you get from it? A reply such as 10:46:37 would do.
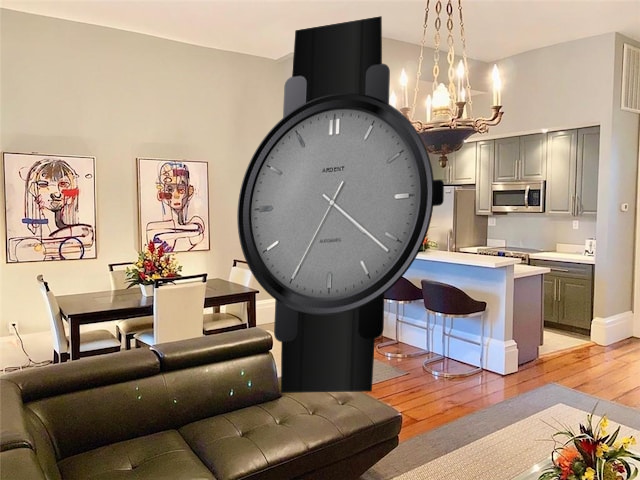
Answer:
4:21:35
